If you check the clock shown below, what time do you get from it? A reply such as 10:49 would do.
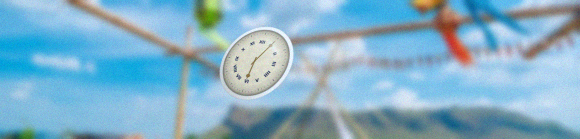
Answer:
6:05
